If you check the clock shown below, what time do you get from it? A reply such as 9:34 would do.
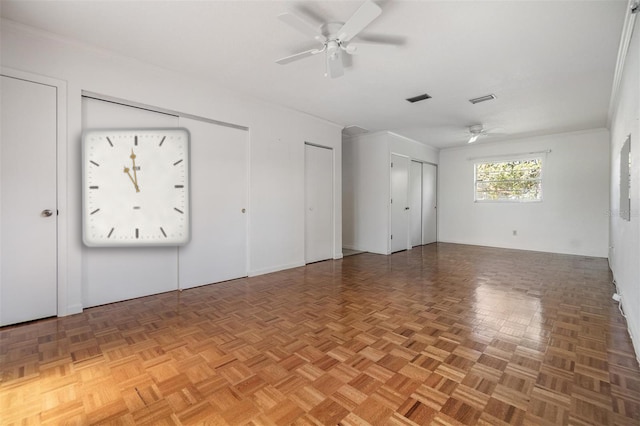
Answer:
10:59
